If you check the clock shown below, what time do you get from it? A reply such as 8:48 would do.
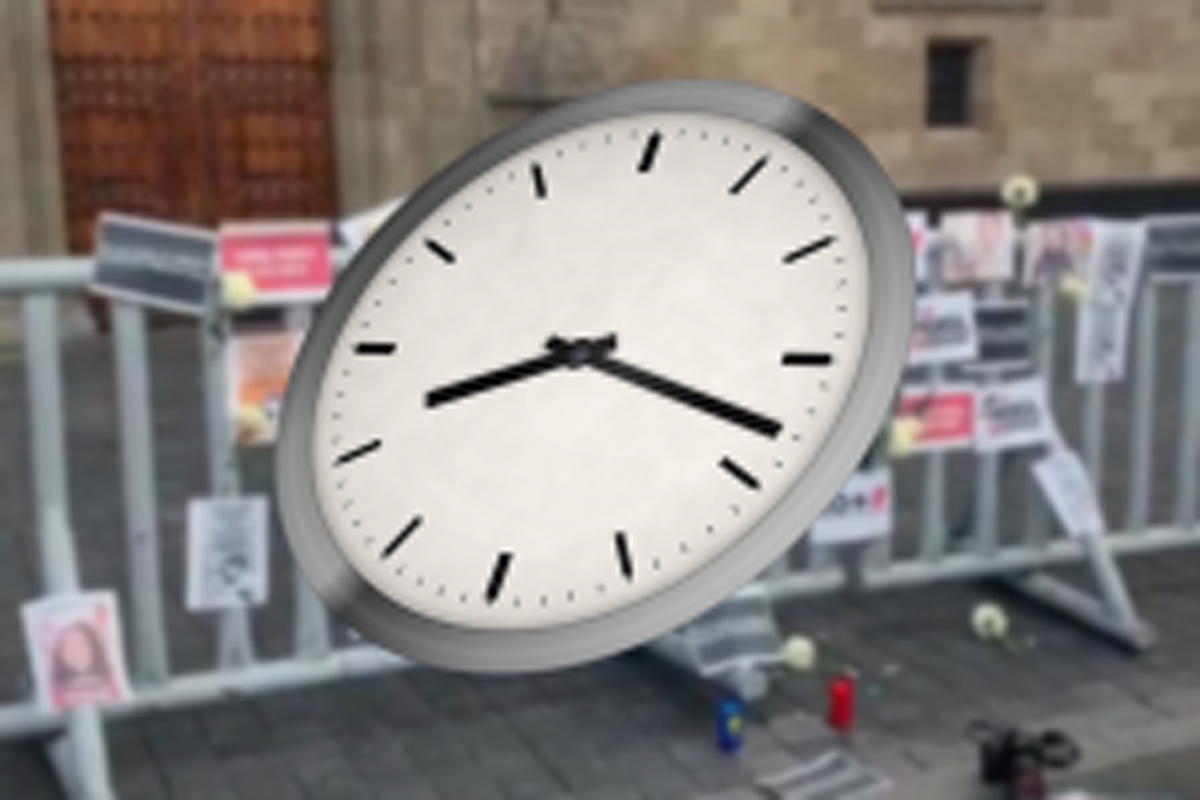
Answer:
8:18
